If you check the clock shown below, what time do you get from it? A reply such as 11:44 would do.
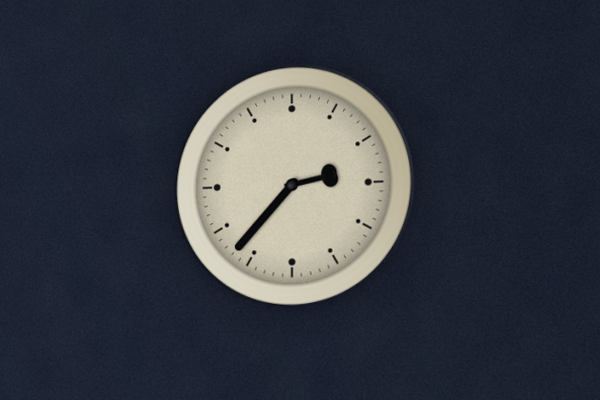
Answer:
2:37
